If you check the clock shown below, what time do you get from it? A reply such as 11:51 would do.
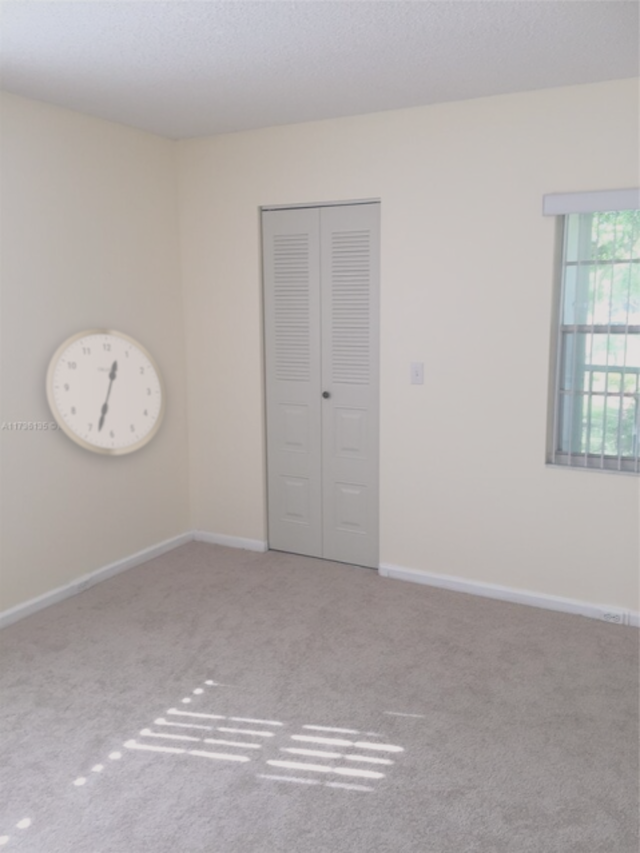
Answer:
12:33
